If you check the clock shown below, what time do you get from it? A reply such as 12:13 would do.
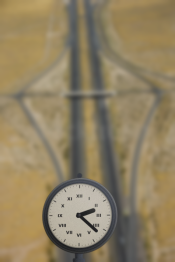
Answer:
2:22
